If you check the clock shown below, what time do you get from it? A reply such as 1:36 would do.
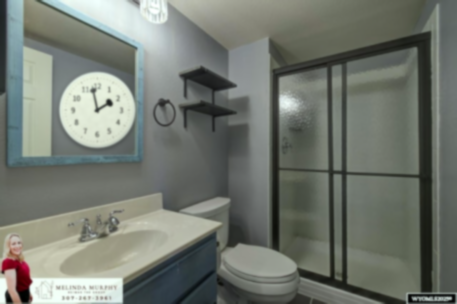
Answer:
1:58
